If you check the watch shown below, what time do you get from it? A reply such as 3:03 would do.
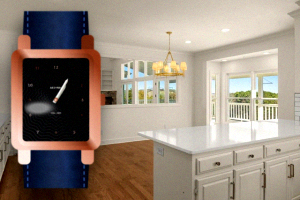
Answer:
1:05
